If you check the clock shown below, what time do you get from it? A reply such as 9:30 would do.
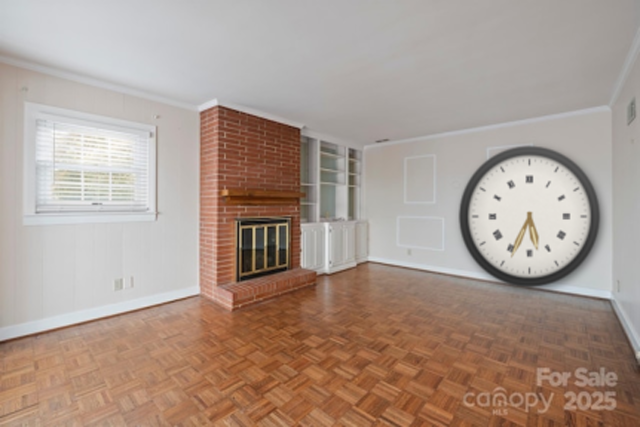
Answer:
5:34
